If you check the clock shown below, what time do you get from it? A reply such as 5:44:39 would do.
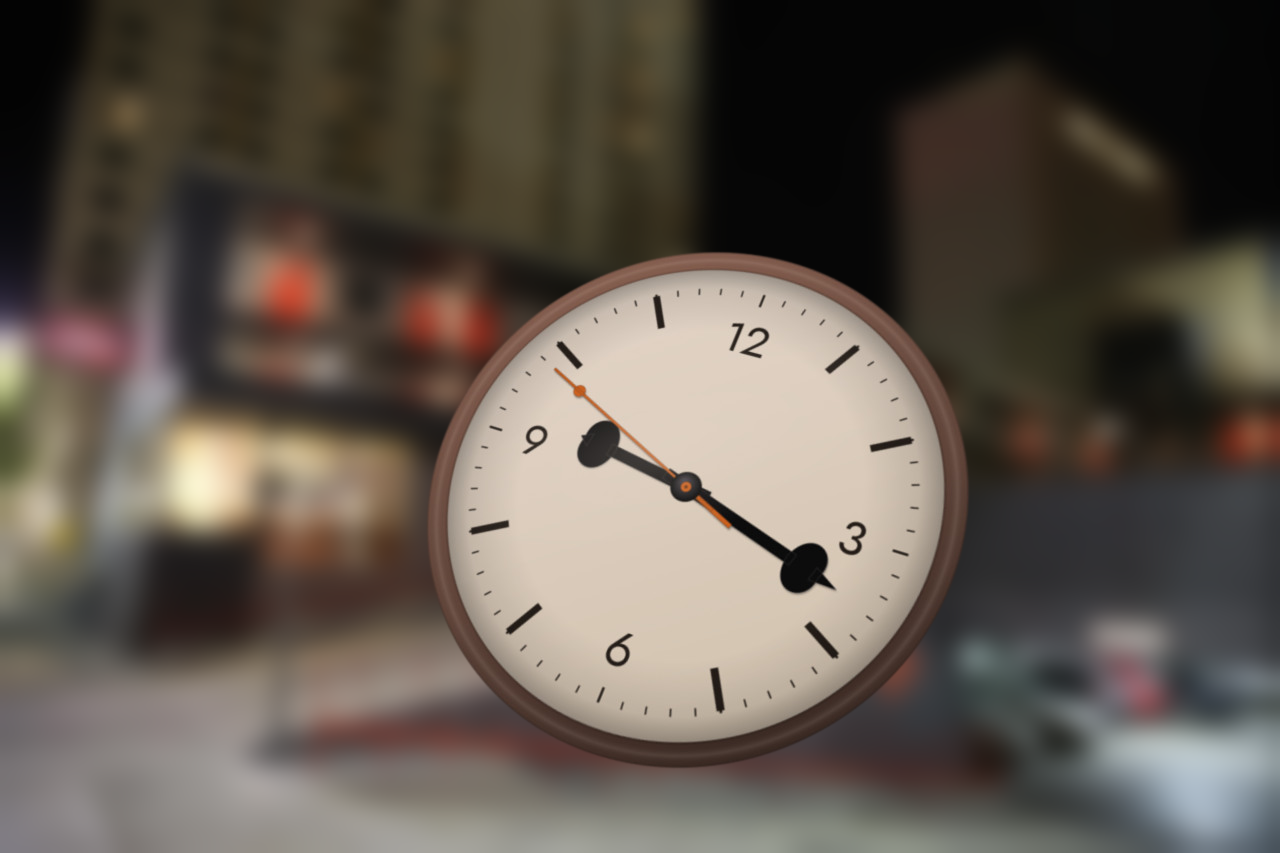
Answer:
9:17:49
